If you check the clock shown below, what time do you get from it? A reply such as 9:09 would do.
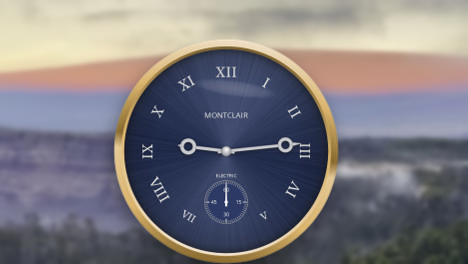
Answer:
9:14
